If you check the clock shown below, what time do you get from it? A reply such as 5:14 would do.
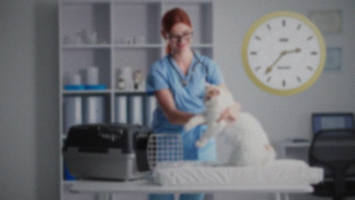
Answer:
2:37
